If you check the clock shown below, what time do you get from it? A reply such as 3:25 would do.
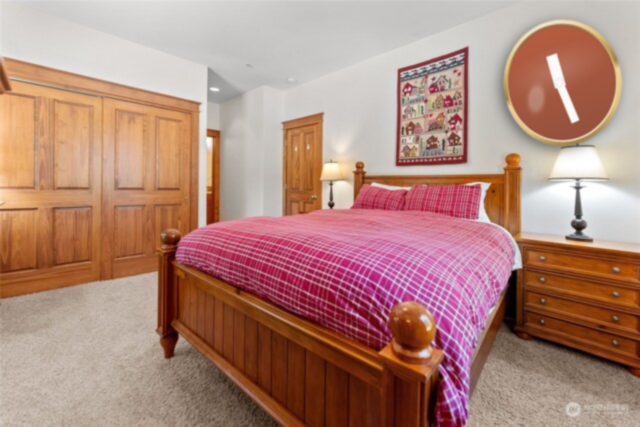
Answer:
11:26
